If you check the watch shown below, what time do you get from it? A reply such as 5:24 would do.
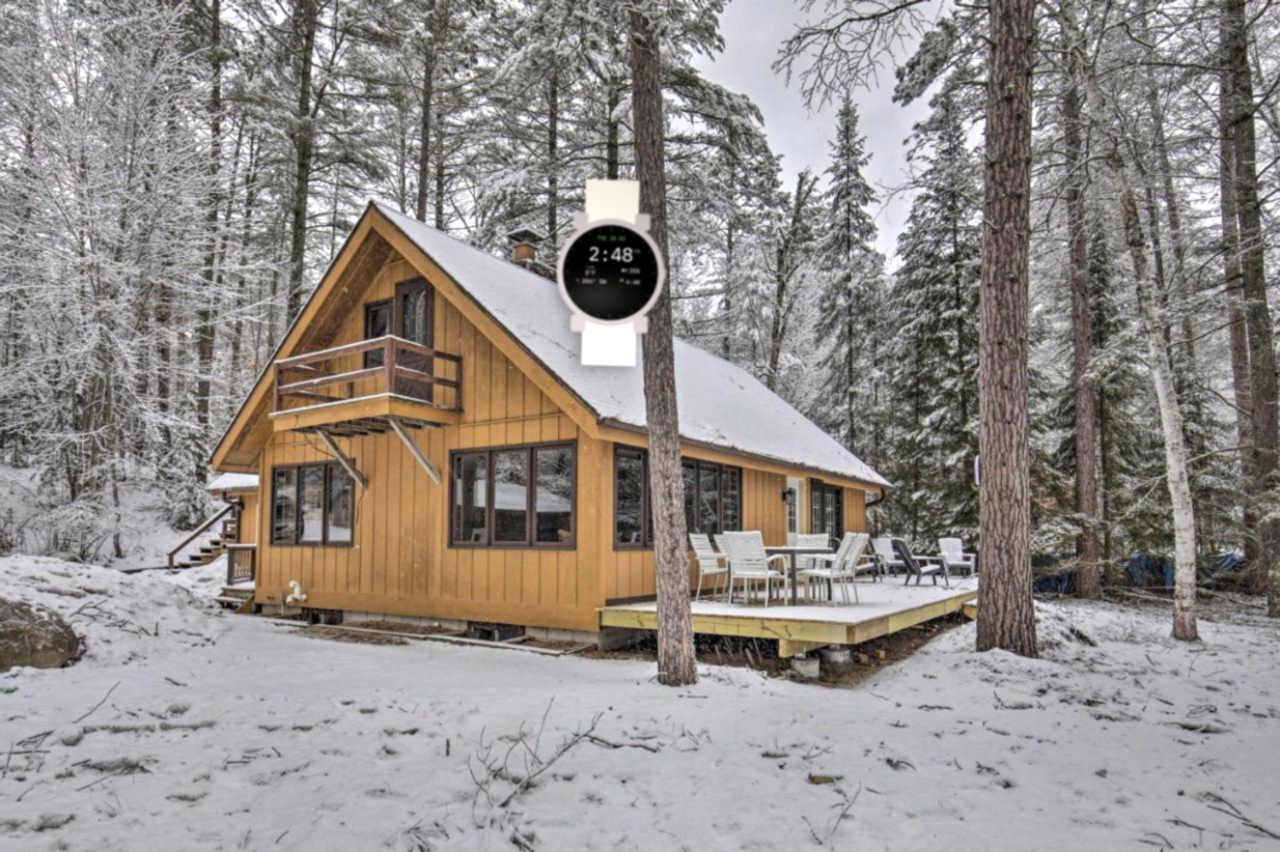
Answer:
2:48
